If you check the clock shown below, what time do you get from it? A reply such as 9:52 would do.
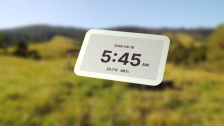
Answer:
5:45
